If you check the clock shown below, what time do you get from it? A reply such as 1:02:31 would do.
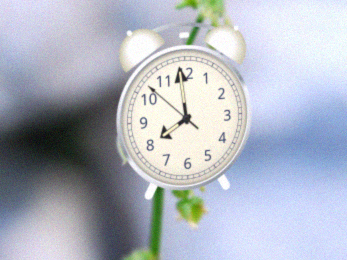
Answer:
7:58:52
